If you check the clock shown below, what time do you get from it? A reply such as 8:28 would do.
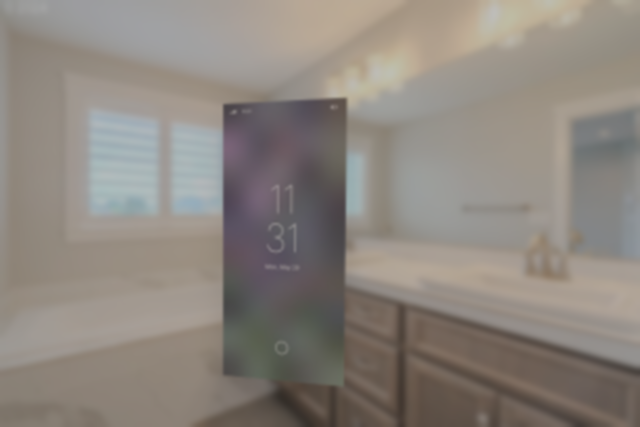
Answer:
11:31
